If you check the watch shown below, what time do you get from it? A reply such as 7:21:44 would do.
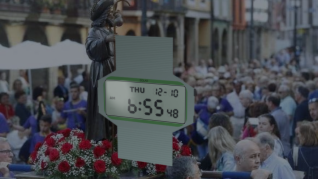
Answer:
6:55:48
